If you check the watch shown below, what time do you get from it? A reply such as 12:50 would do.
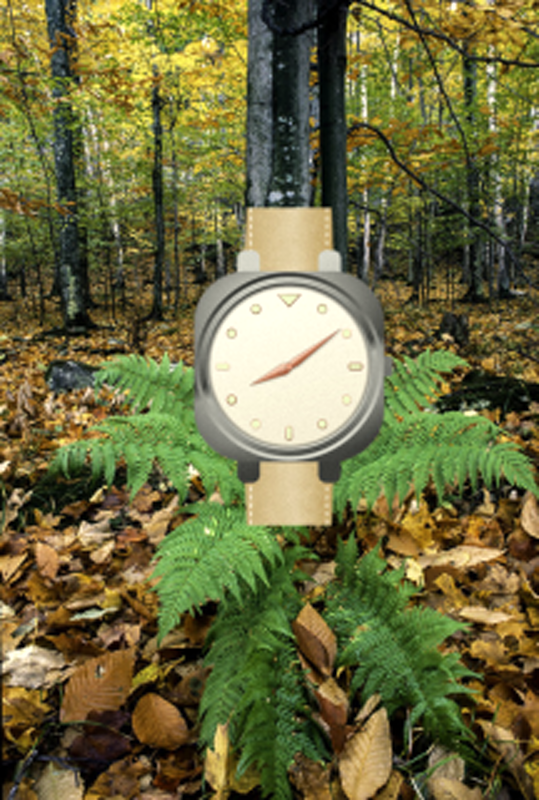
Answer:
8:09
